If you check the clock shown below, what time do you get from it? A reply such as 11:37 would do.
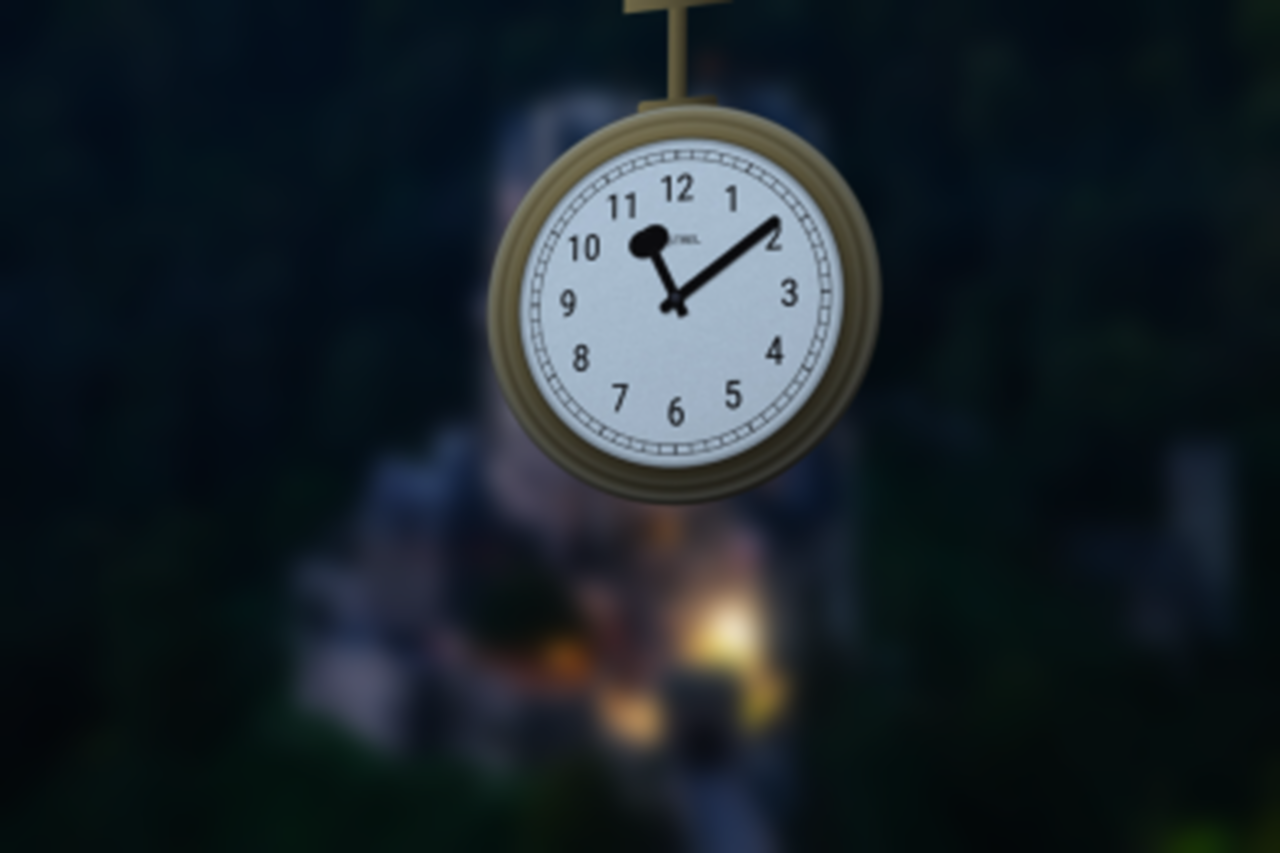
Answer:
11:09
